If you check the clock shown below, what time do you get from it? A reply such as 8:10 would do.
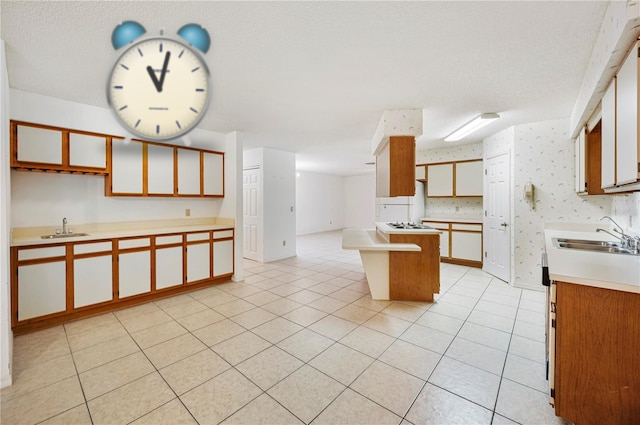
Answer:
11:02
